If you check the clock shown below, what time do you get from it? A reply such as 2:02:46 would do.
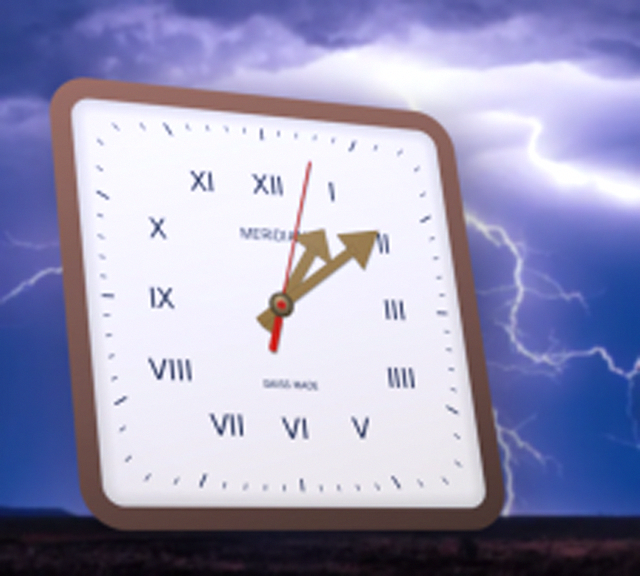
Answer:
1:09:03
